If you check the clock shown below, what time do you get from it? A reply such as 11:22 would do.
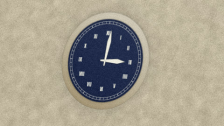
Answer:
3:01
